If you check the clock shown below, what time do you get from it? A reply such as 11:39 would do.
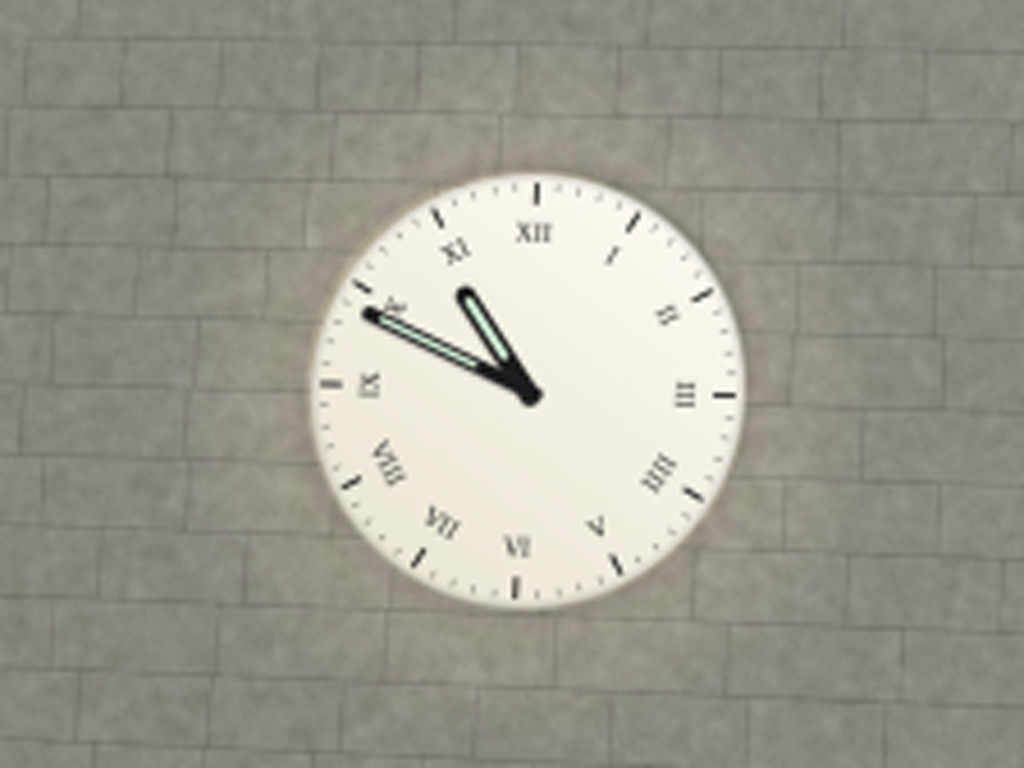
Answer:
10:49
